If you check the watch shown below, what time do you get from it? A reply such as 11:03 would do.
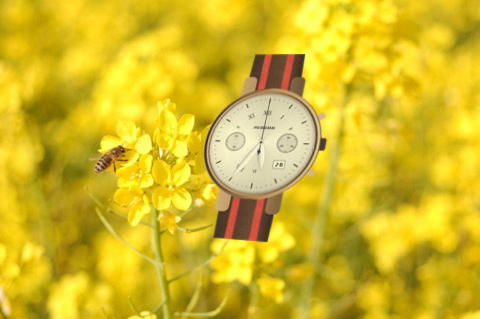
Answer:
5:35
